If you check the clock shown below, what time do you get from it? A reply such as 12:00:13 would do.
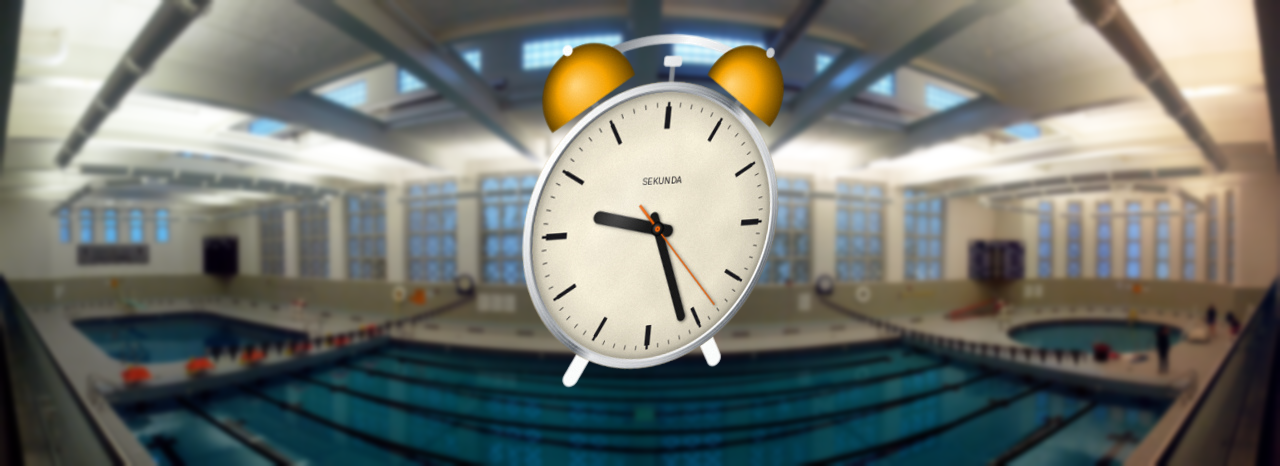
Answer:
9:26:23
